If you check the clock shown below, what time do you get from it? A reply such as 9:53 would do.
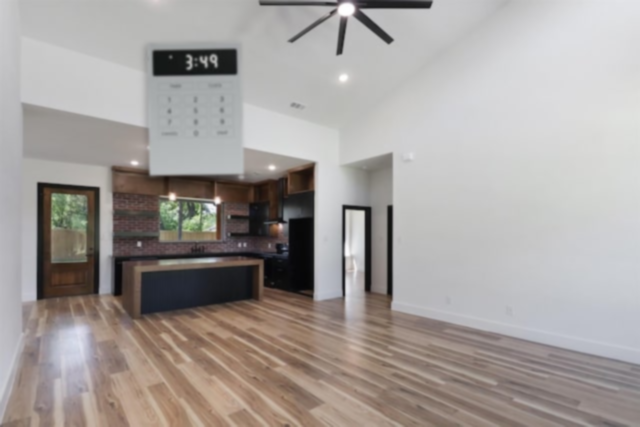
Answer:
3:49
